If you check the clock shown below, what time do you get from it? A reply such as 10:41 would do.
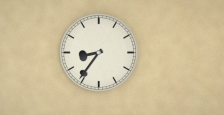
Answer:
8:36
